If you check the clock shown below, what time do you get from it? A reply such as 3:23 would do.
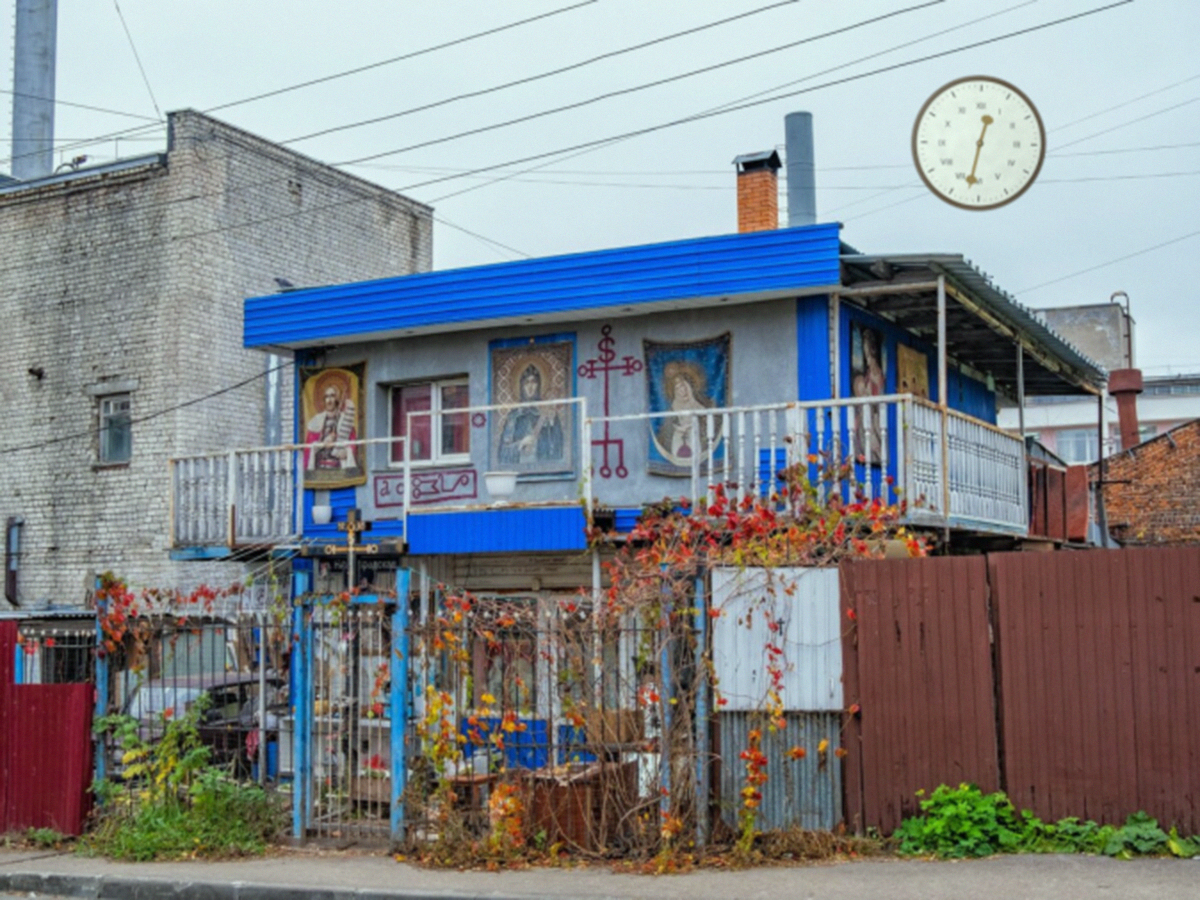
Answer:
12:32
